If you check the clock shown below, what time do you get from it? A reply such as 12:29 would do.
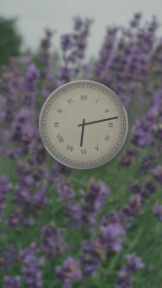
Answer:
6:13
